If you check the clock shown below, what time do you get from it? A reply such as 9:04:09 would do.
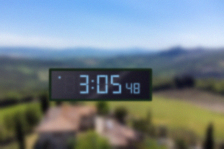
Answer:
3:05:48
